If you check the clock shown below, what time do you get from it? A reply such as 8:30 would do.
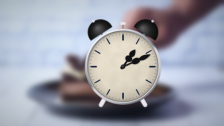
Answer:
1:11
